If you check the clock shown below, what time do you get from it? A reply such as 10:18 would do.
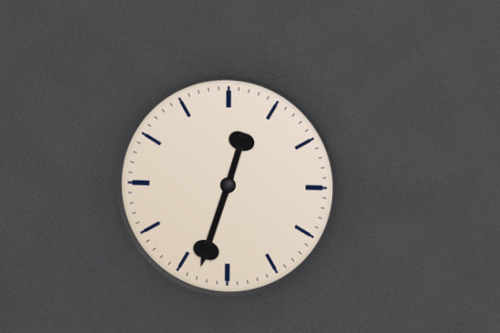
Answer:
12:33
